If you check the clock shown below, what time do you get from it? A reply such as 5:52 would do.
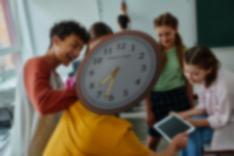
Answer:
7:32
